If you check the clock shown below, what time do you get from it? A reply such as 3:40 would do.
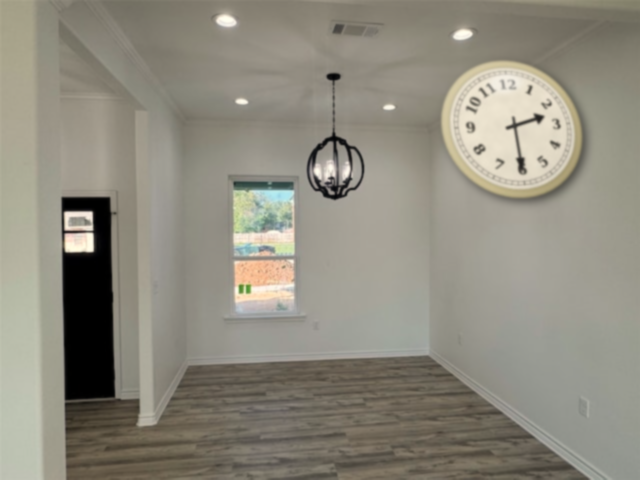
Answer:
2:30
